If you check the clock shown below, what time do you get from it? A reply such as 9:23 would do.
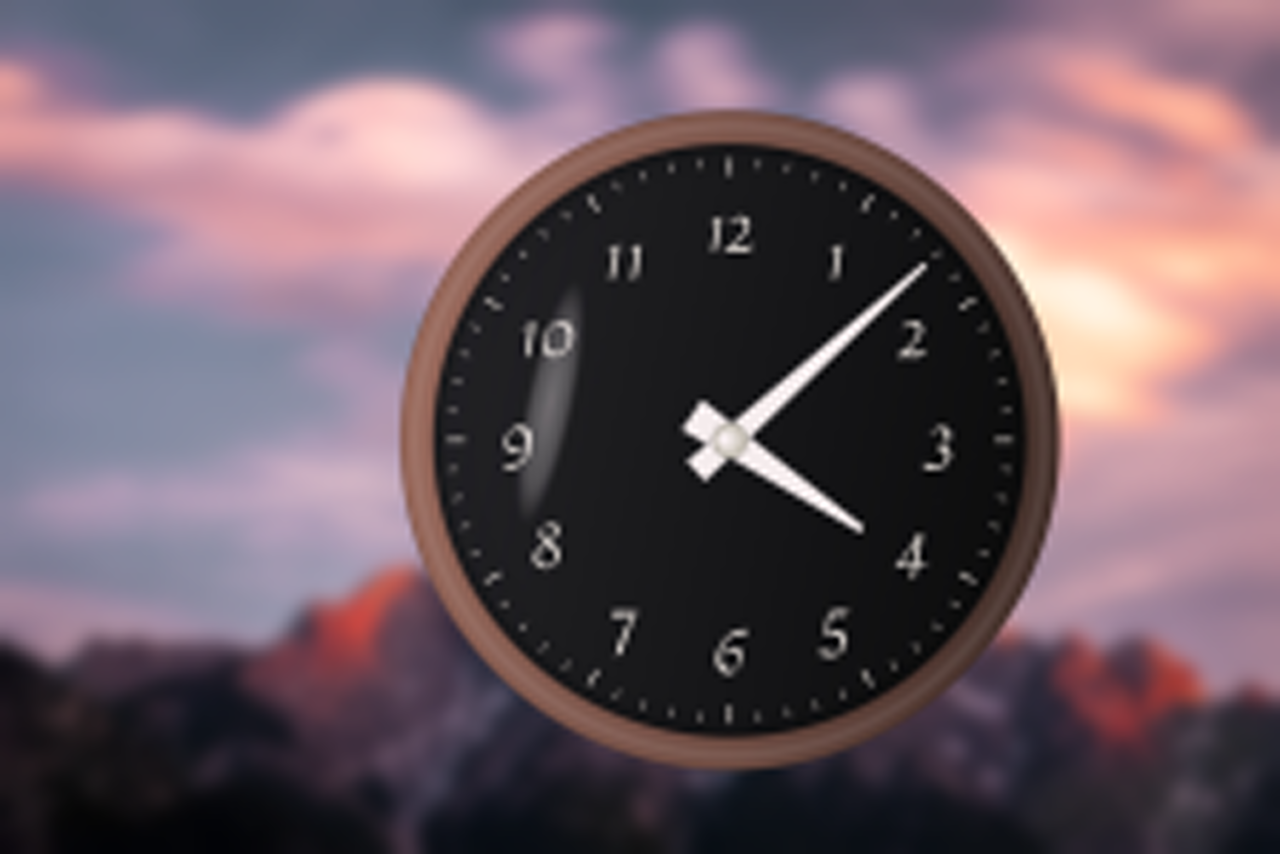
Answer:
4:08
